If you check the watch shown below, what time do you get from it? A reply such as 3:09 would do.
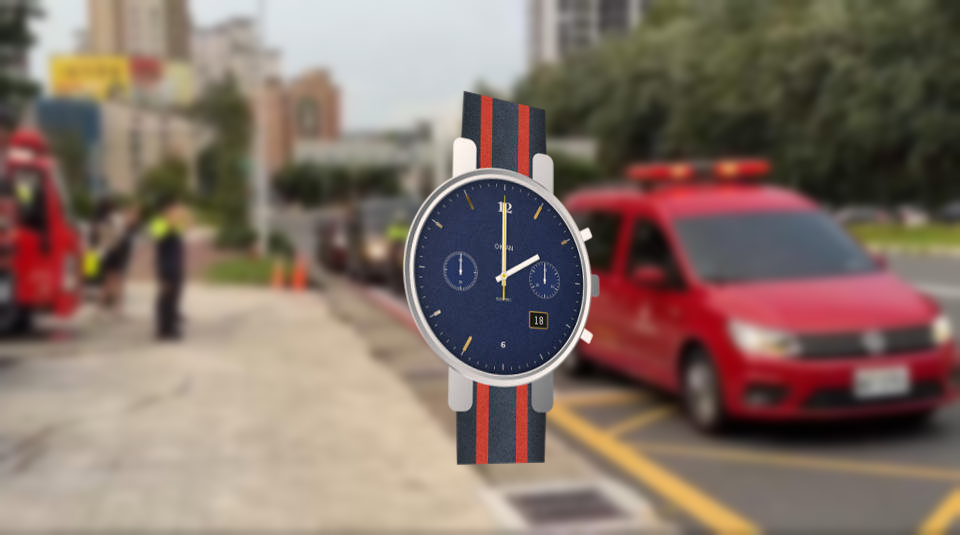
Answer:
2:00
